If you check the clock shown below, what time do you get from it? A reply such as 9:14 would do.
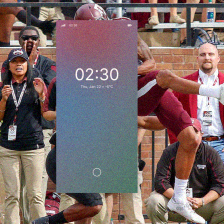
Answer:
2:30
